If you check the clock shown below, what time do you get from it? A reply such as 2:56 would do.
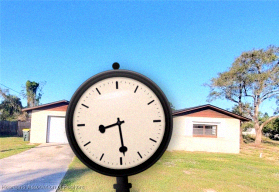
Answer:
8:29
